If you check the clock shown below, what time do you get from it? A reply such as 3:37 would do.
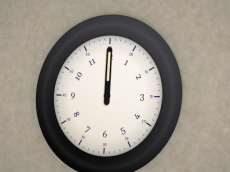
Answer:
12:00
